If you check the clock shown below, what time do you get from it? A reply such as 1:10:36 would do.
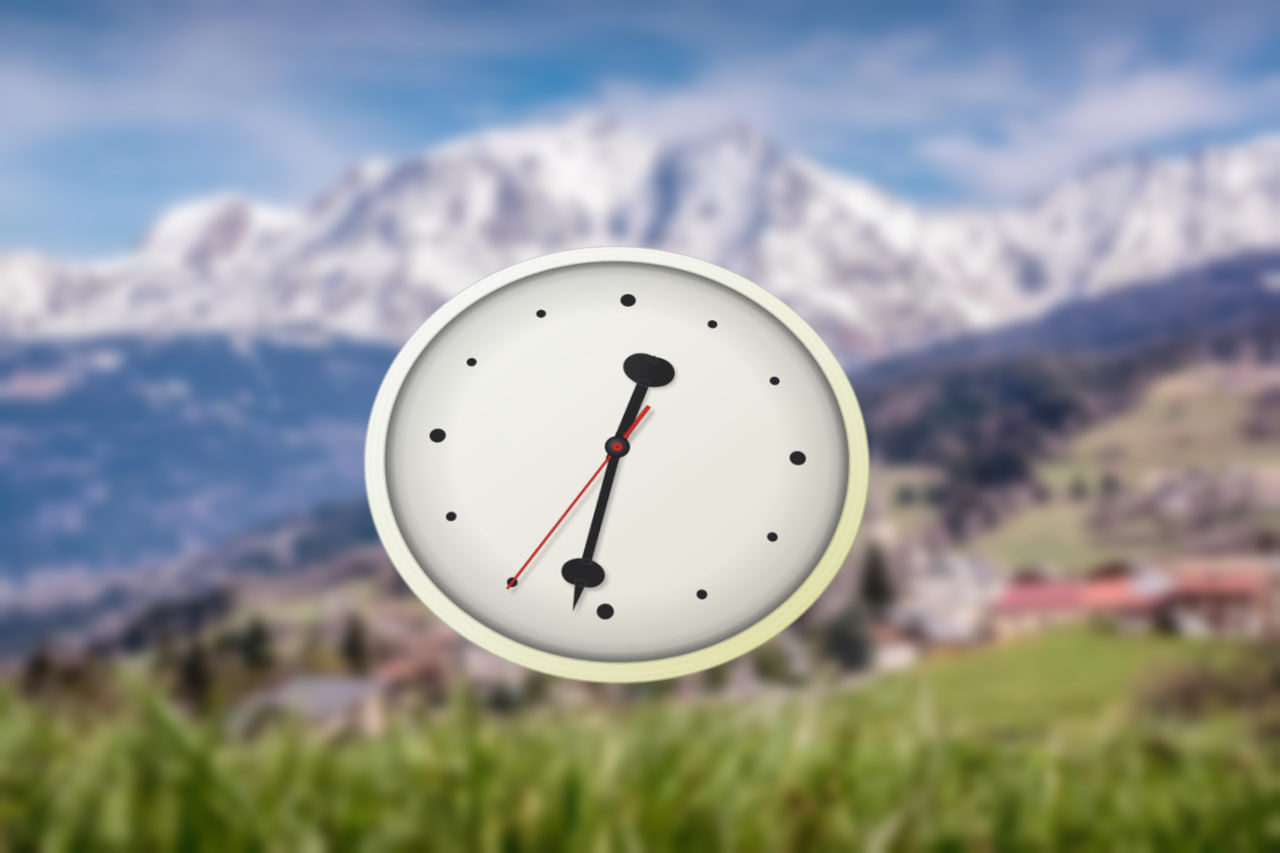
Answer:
12:31:35
